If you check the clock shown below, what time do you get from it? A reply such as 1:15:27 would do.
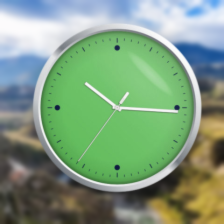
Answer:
10:15:36
